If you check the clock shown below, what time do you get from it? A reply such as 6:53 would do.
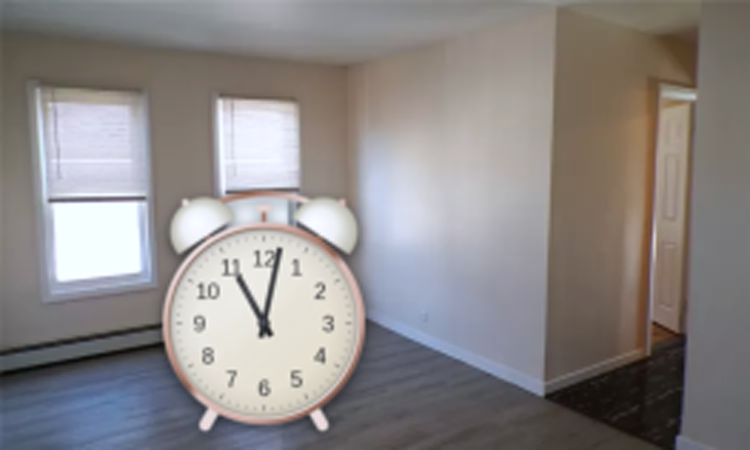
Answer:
11:02
